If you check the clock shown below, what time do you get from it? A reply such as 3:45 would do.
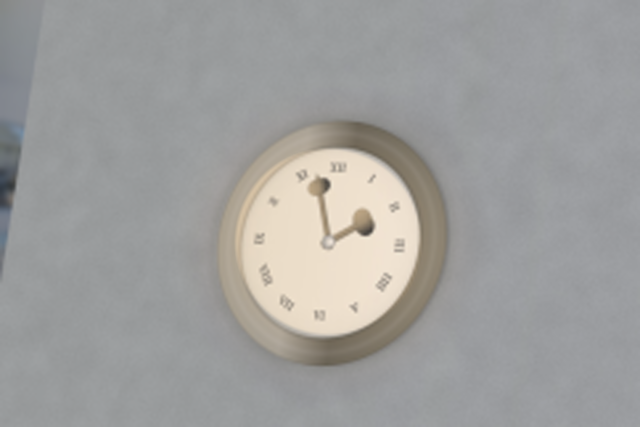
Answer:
1:57
